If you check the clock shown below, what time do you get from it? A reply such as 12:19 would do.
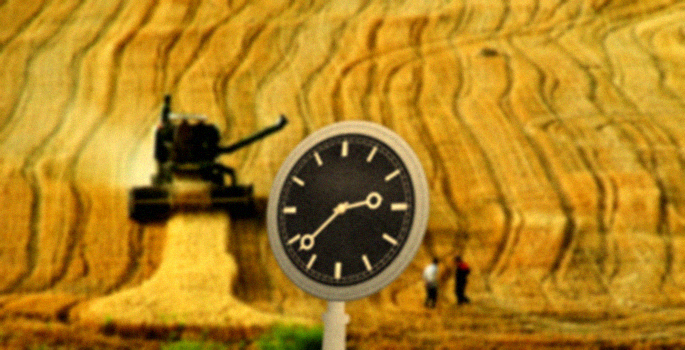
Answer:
2:38
